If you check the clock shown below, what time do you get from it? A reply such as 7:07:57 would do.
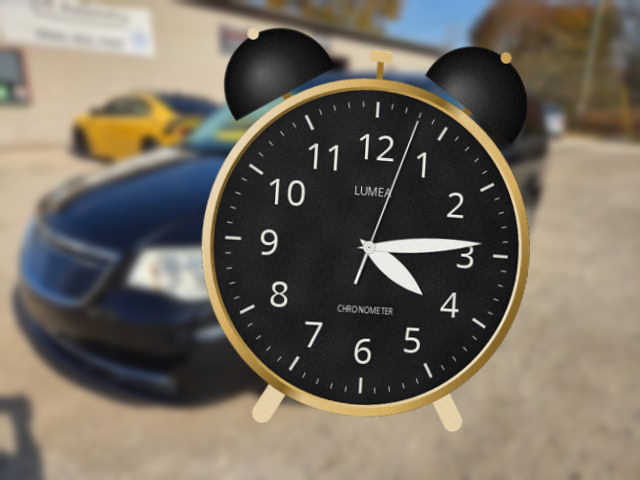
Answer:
4:14:03
